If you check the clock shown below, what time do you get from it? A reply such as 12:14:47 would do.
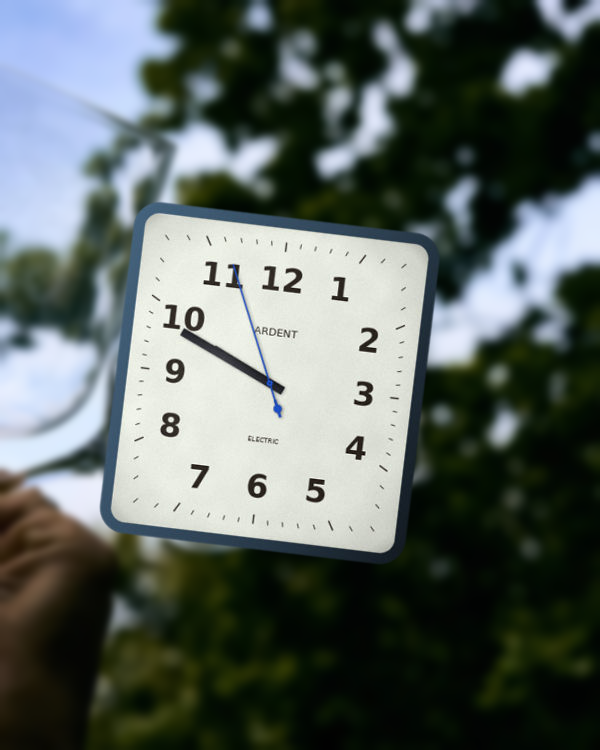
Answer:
9:48:56
